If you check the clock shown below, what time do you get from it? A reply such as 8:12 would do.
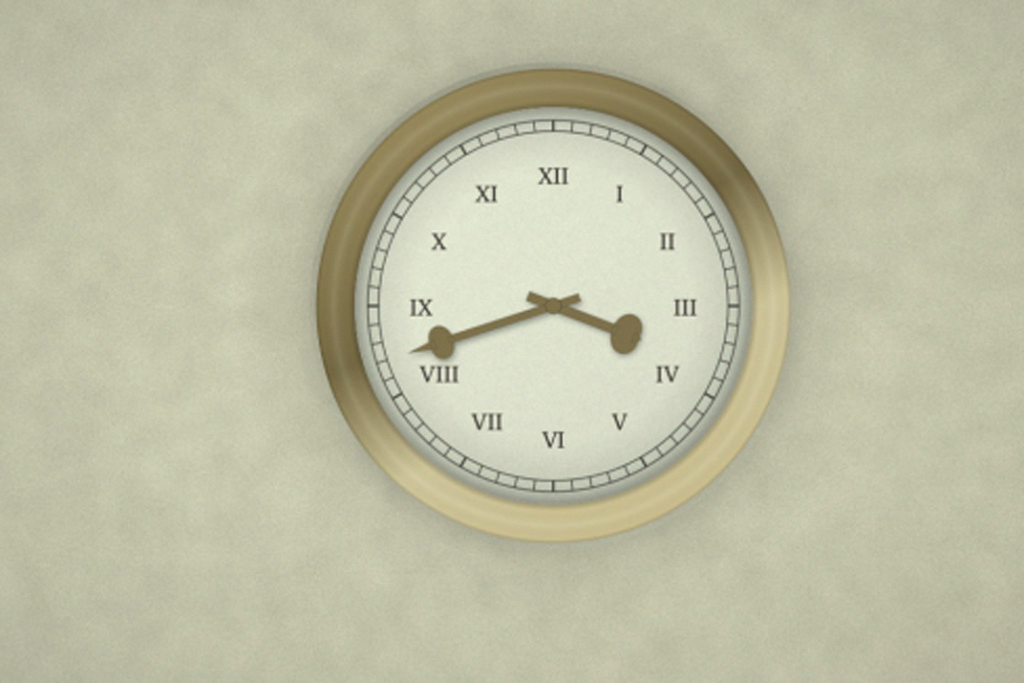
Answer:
3:42
